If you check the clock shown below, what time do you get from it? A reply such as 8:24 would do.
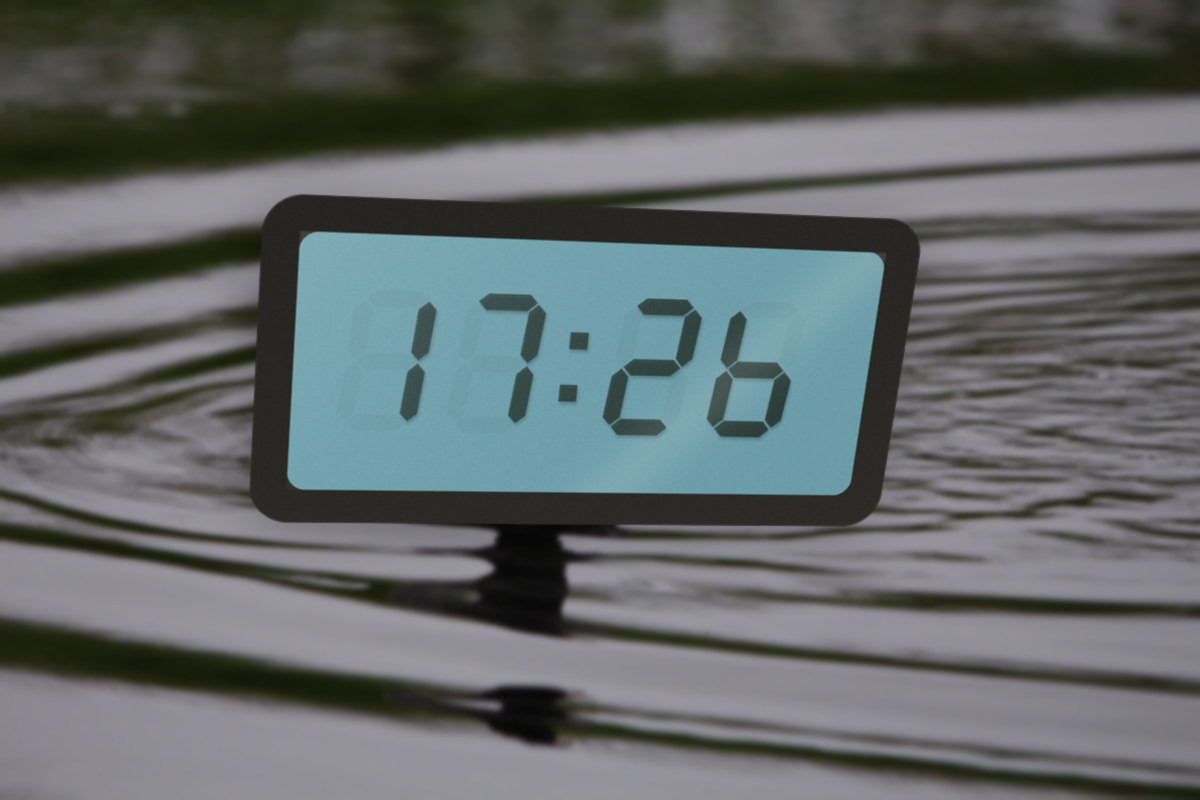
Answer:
17:26
